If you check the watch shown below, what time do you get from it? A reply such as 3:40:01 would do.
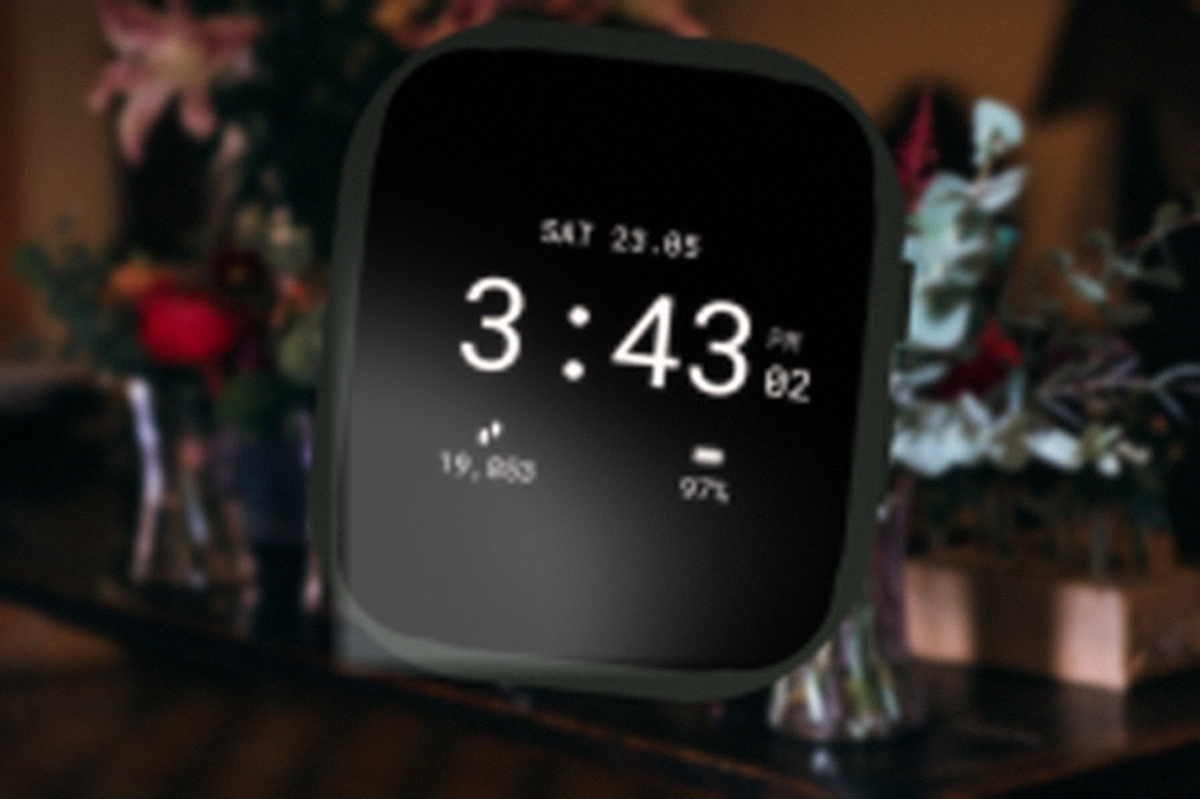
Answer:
3:43:02
